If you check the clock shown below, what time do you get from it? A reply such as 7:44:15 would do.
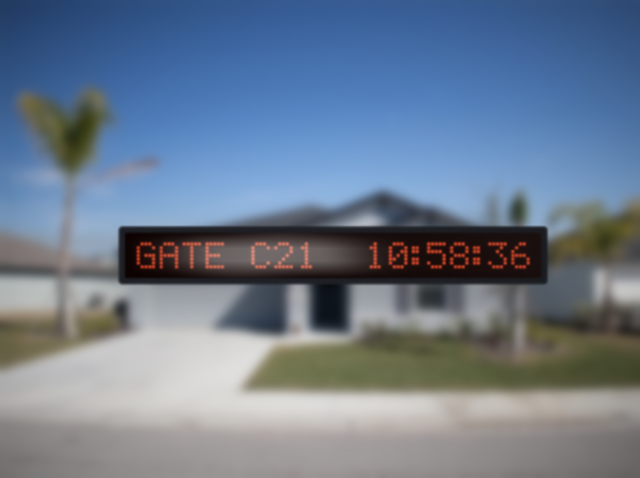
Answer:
10:58:36
